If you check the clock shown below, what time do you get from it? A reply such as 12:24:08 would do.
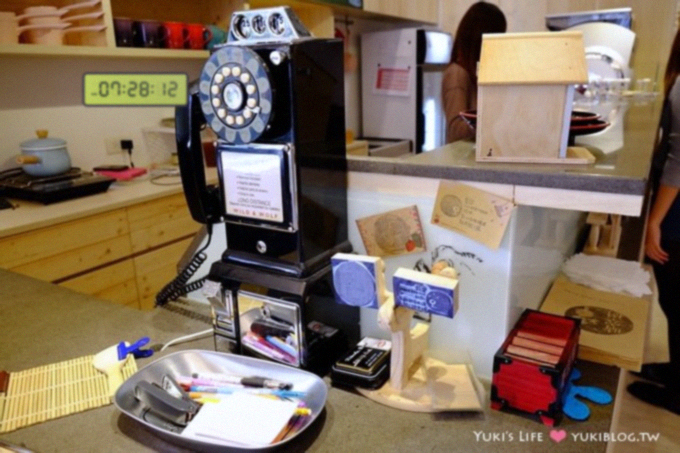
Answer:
7:28:12
